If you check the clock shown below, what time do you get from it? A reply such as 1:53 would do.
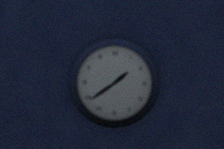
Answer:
1:39
